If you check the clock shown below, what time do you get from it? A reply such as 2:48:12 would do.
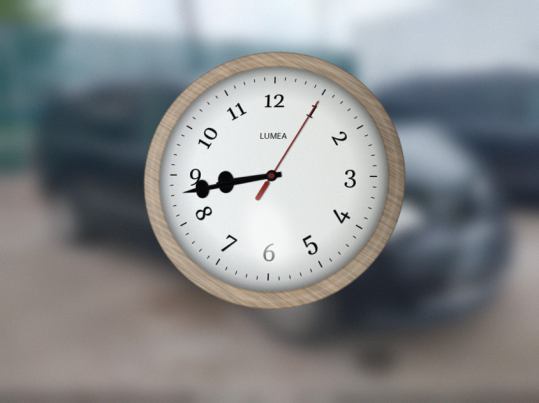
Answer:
8:43:05
